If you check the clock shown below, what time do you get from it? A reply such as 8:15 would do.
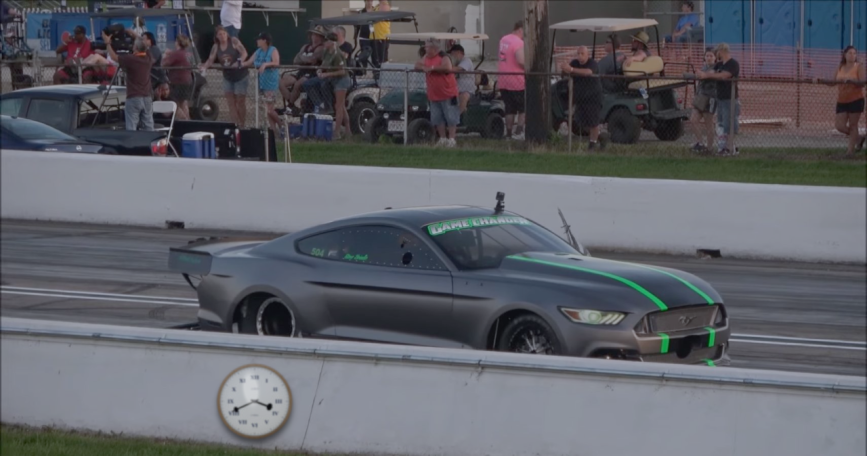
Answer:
3:41
